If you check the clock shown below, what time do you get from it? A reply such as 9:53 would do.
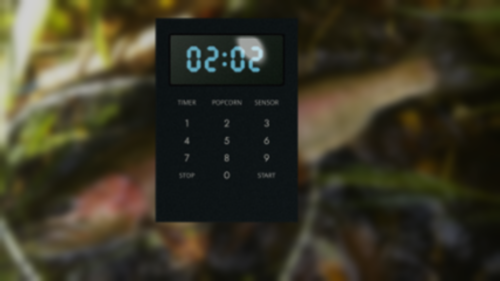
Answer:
2:02
